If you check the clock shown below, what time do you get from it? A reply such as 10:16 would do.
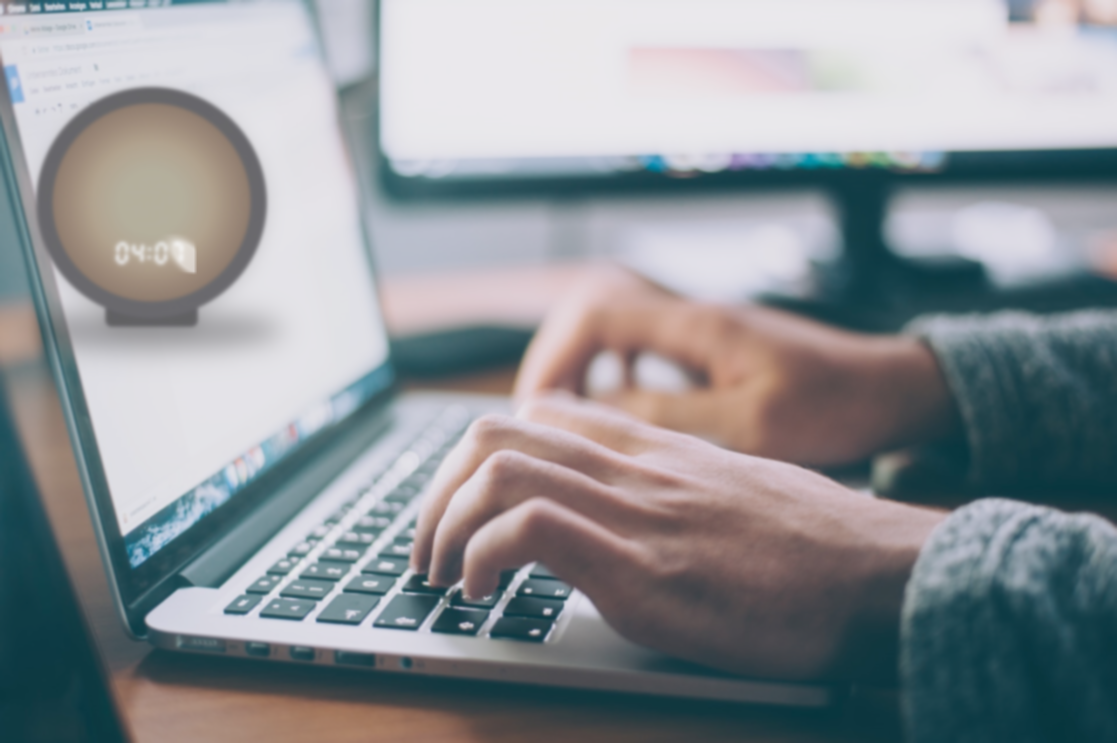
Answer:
4:07
